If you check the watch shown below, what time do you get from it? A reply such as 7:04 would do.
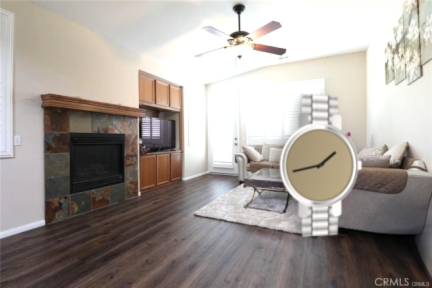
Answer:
1:43
